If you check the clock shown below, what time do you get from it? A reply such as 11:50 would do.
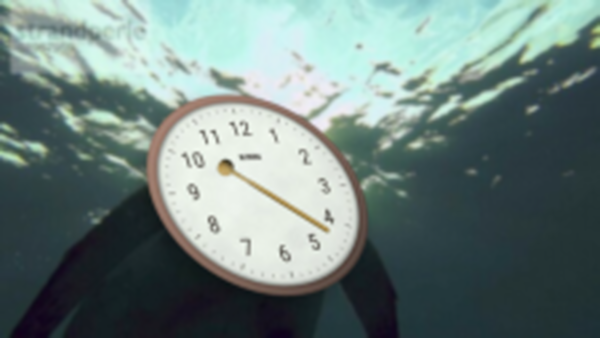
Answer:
10:22
